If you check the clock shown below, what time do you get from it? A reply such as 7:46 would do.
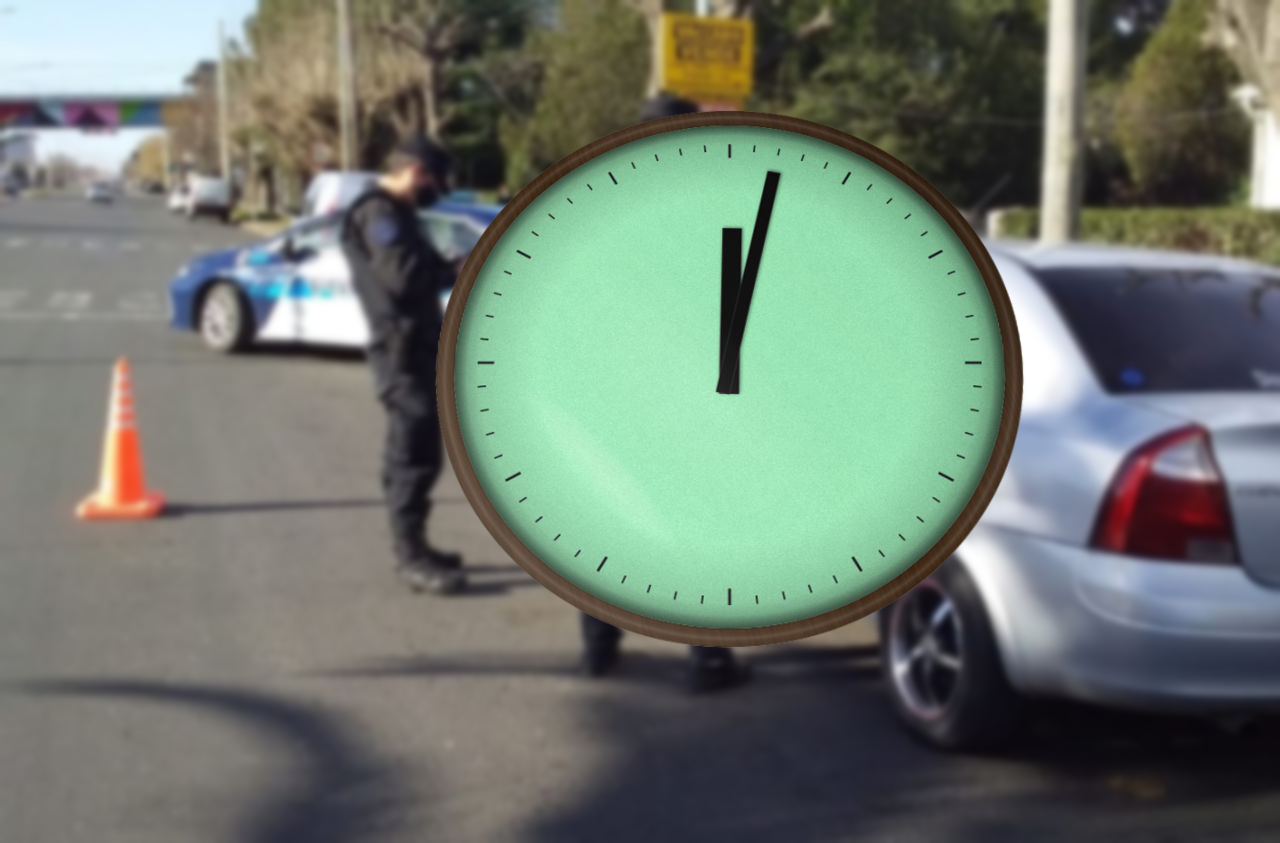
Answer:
12:02
